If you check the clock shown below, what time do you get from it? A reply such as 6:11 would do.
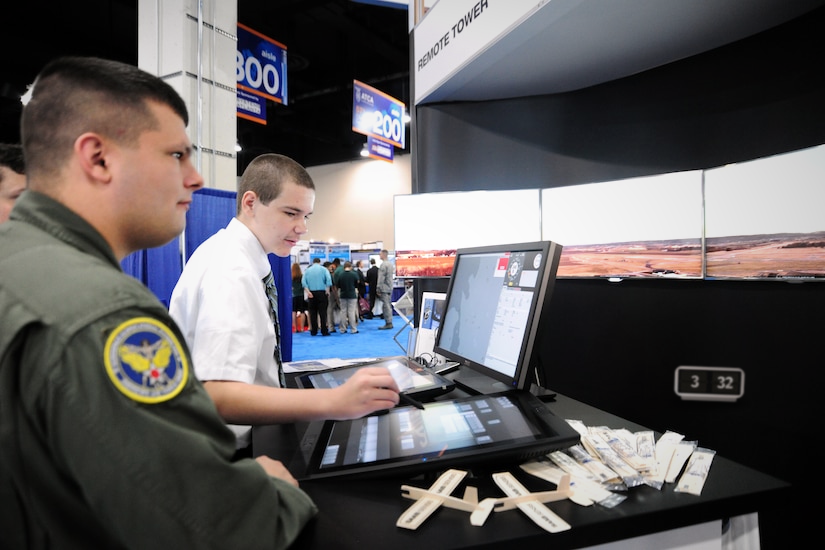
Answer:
3:32
